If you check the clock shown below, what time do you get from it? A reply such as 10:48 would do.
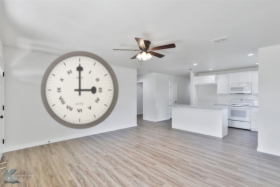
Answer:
3:00
